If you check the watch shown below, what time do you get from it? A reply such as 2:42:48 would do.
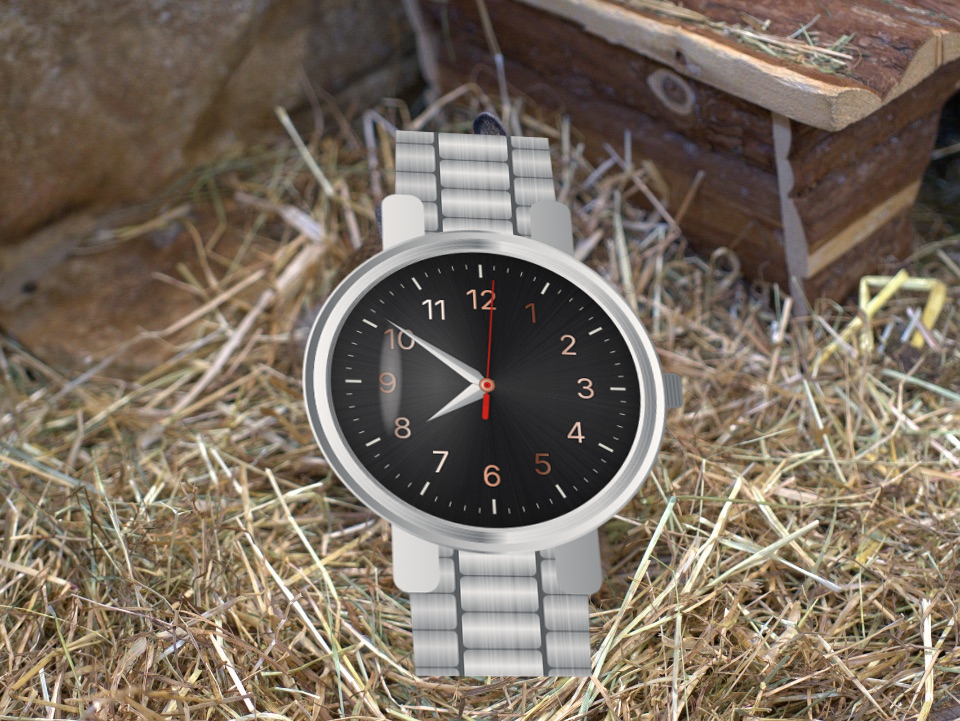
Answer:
7:51:01
